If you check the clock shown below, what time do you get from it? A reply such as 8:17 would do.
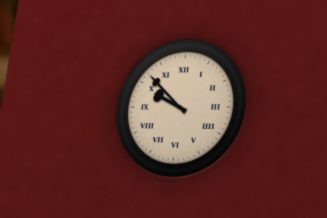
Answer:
9:52
